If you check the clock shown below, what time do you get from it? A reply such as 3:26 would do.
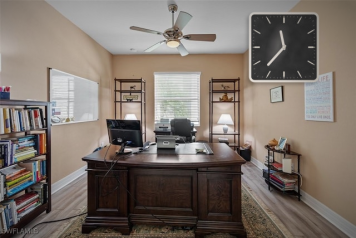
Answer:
11:37
